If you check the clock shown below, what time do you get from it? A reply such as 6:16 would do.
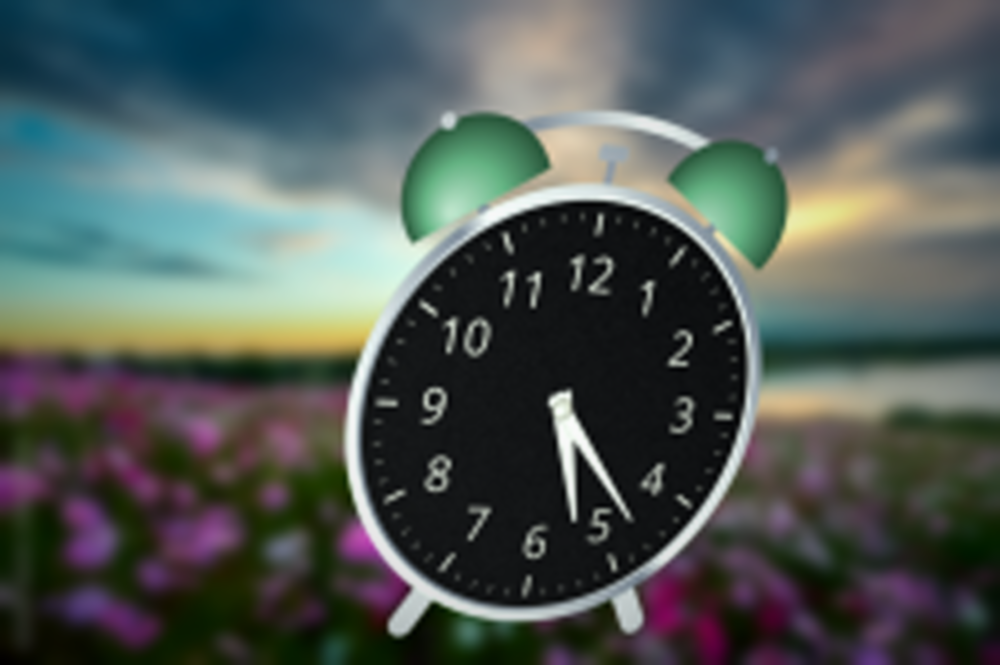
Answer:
5:23
